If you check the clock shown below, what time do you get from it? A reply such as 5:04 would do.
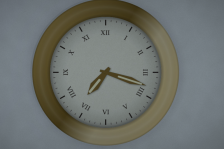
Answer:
7:18
